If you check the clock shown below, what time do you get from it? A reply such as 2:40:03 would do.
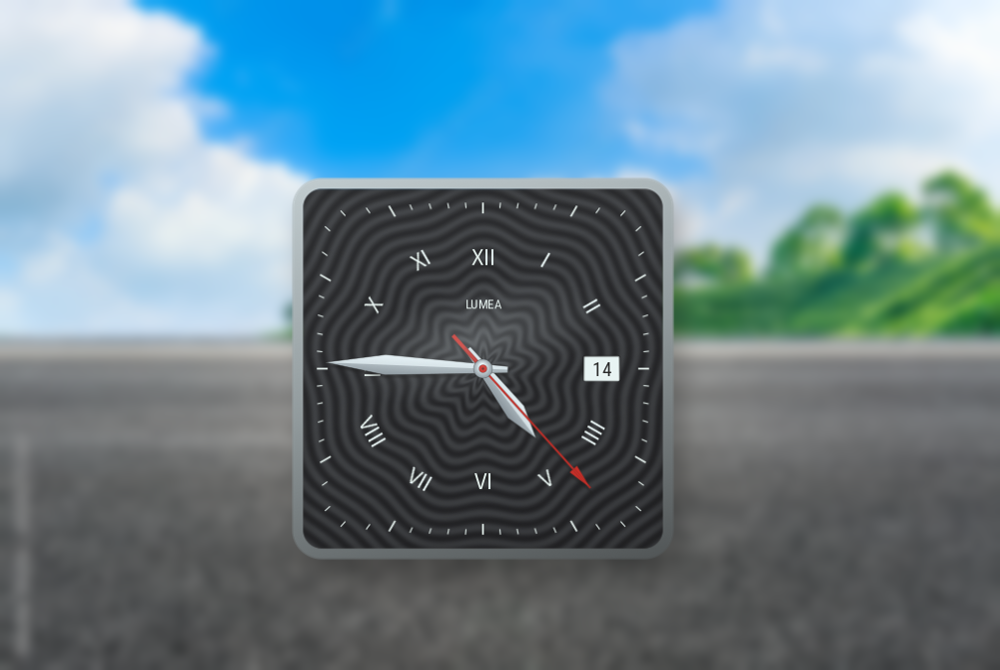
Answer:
4:45:23
